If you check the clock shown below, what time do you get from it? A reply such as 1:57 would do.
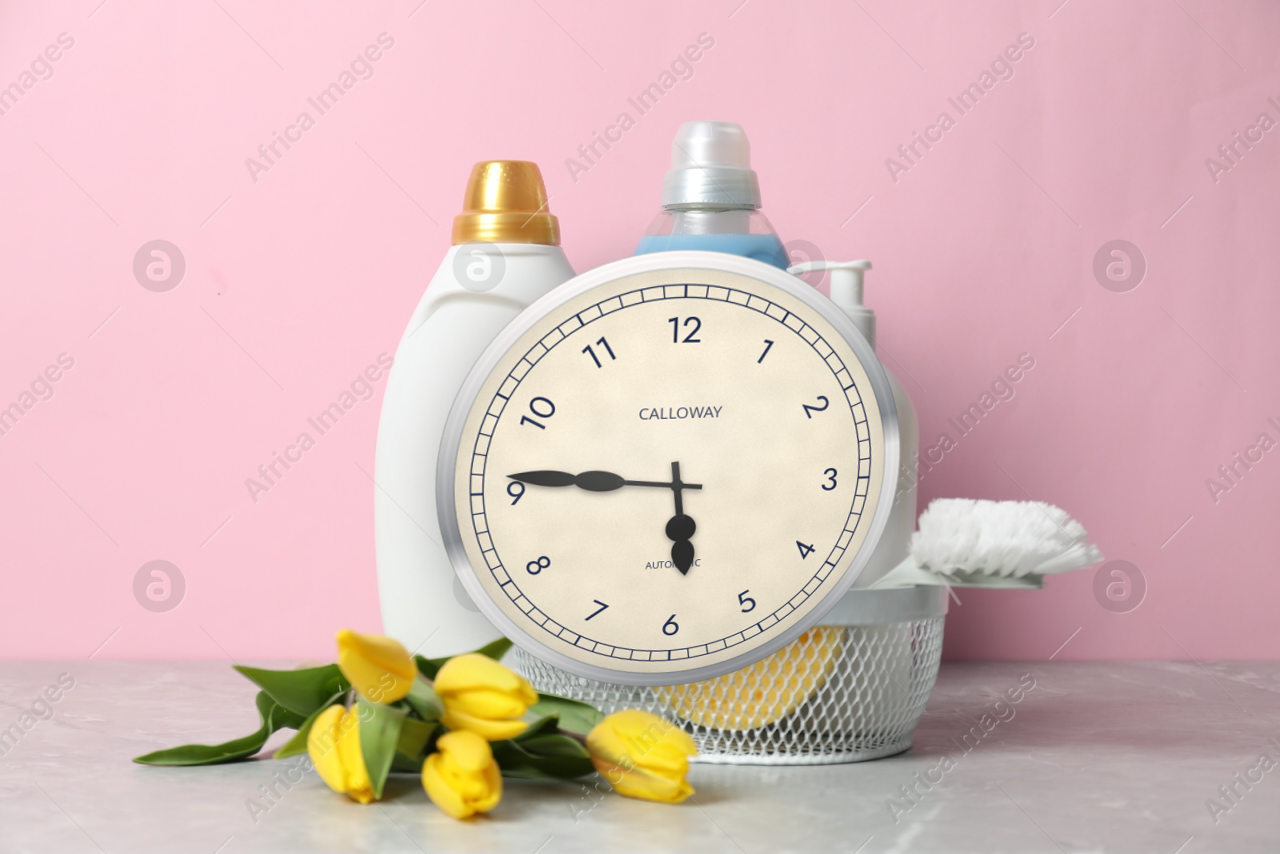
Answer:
5:46
